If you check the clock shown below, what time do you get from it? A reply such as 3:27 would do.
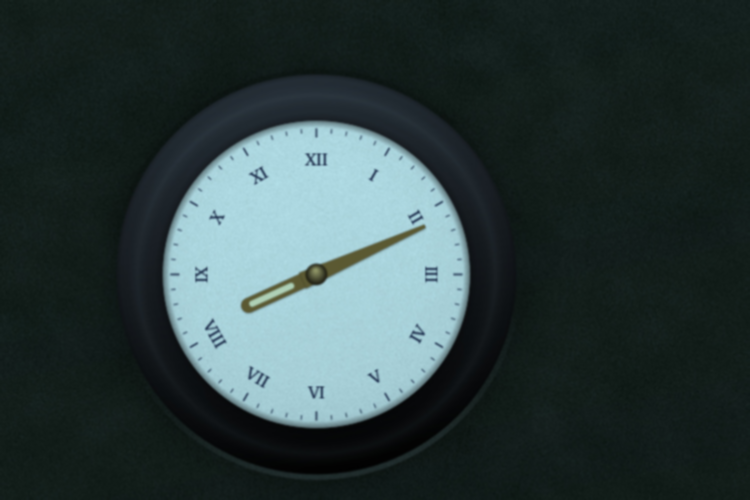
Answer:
8:11
